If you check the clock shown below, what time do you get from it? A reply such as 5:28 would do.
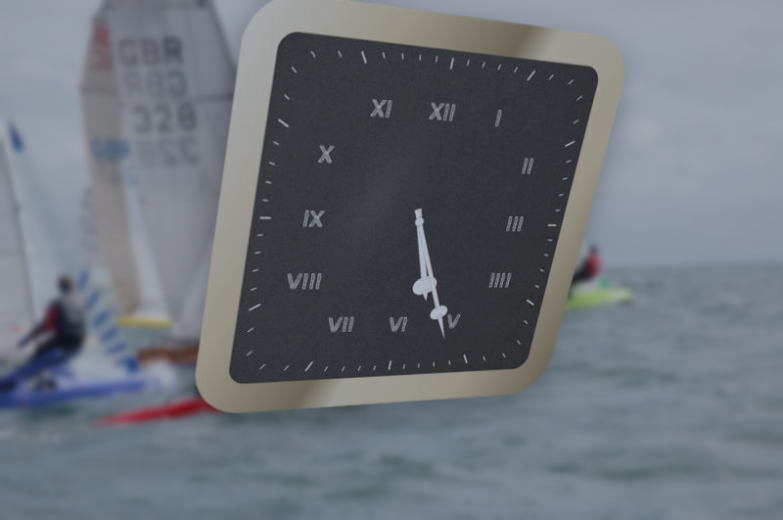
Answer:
5:26
